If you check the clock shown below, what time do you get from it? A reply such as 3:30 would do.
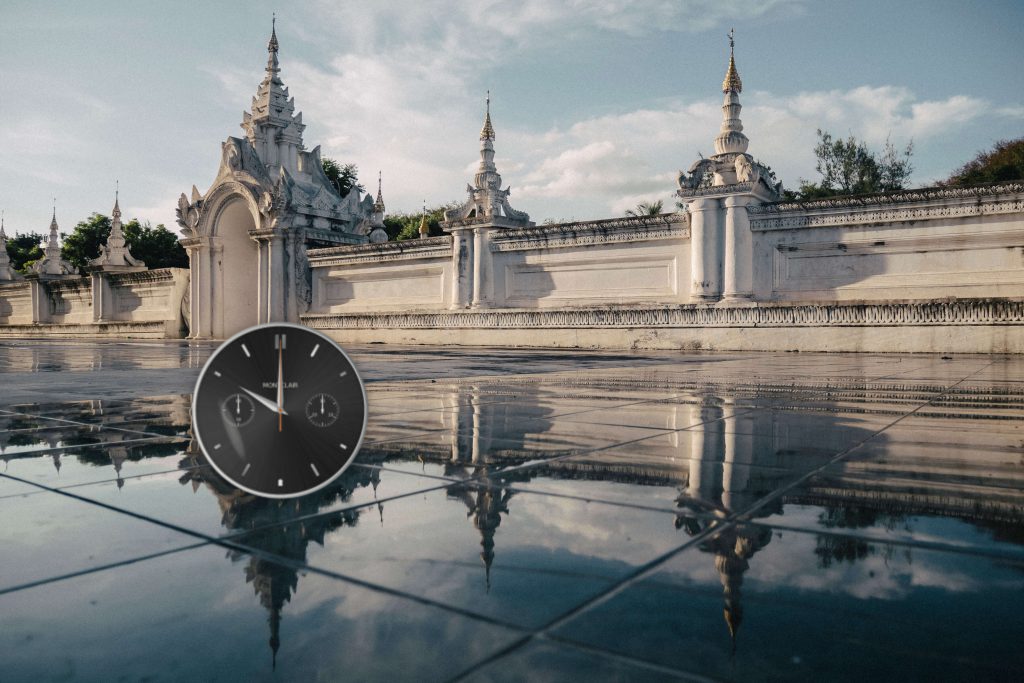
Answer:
10:00
